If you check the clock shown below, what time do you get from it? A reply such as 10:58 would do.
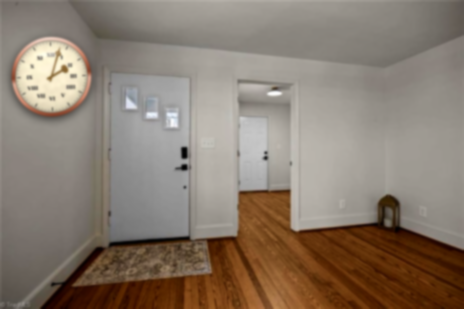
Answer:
2:03
